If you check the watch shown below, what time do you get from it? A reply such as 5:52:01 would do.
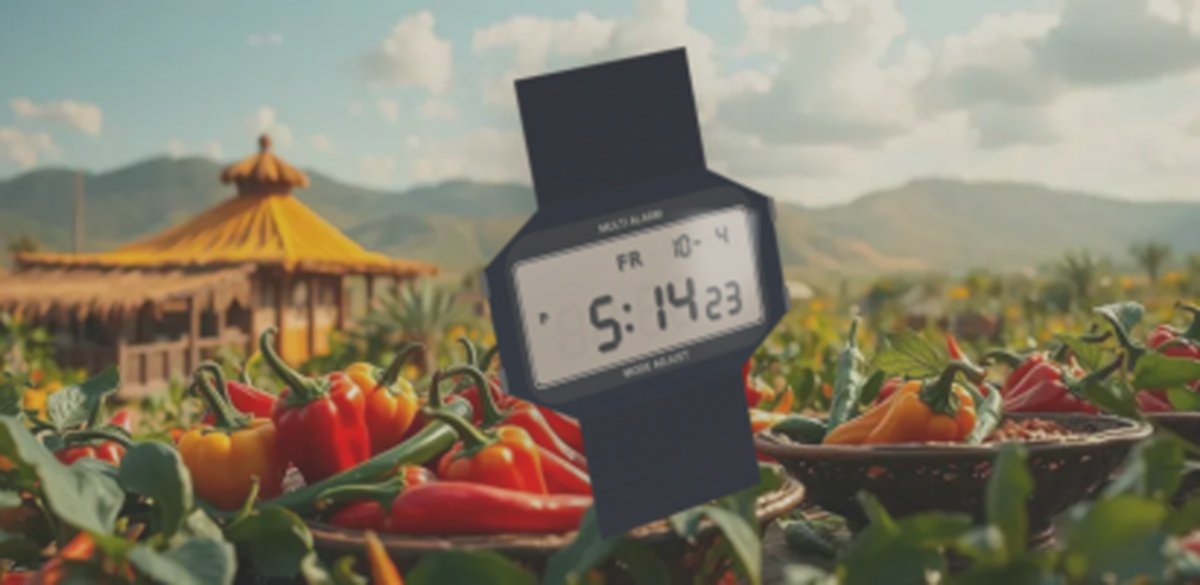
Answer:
5:14:23
